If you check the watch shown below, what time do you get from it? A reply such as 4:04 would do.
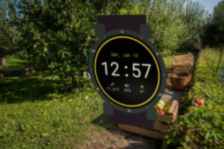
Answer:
12:57
